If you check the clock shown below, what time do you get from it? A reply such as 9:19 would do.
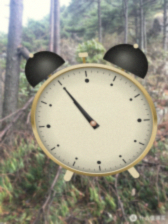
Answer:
10:55
